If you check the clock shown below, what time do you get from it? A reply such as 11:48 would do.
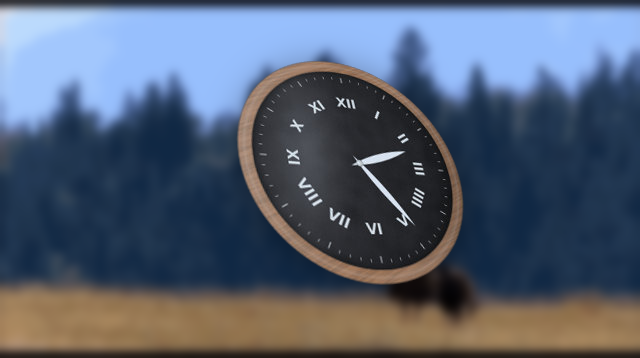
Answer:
2:24
